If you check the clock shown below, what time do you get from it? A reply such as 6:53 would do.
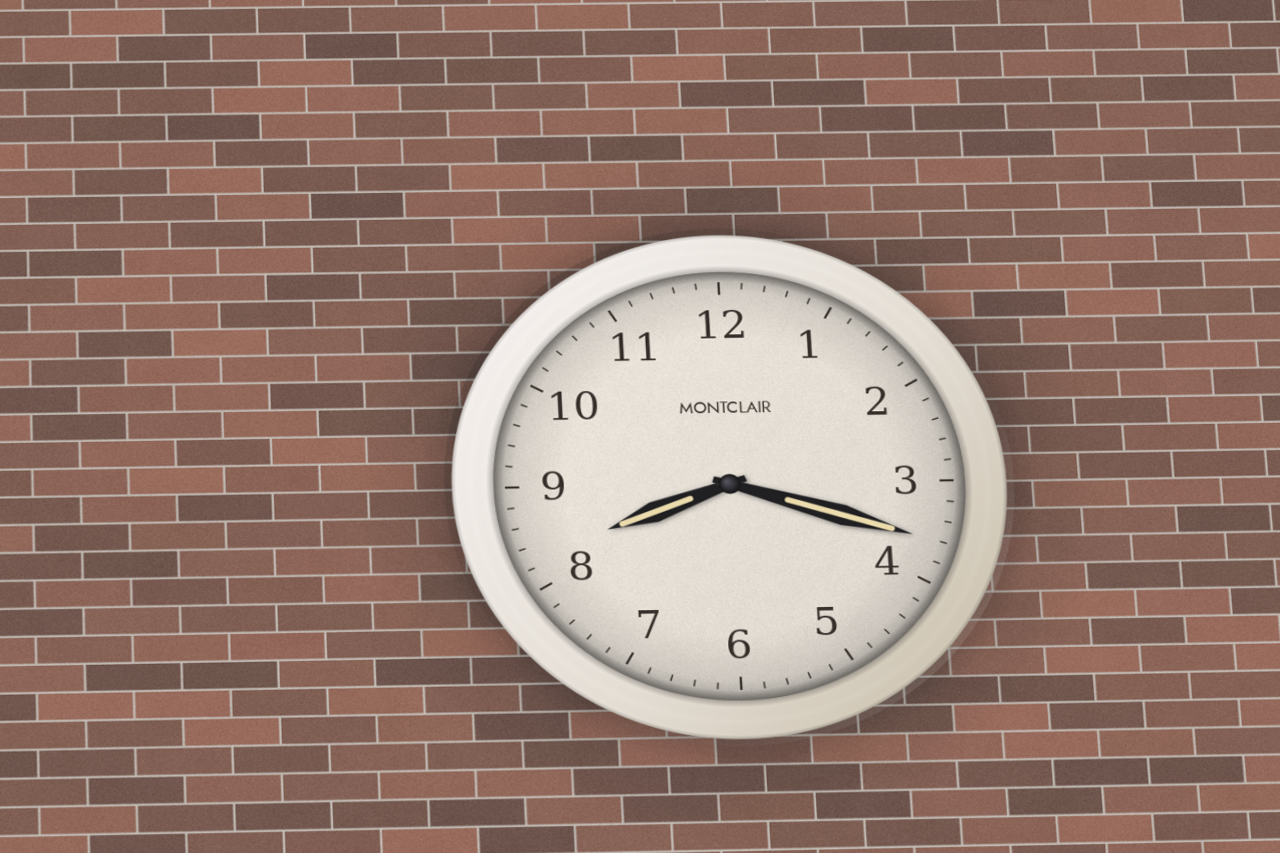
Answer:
8:18
